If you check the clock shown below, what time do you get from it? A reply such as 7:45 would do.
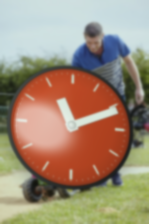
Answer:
11:11
